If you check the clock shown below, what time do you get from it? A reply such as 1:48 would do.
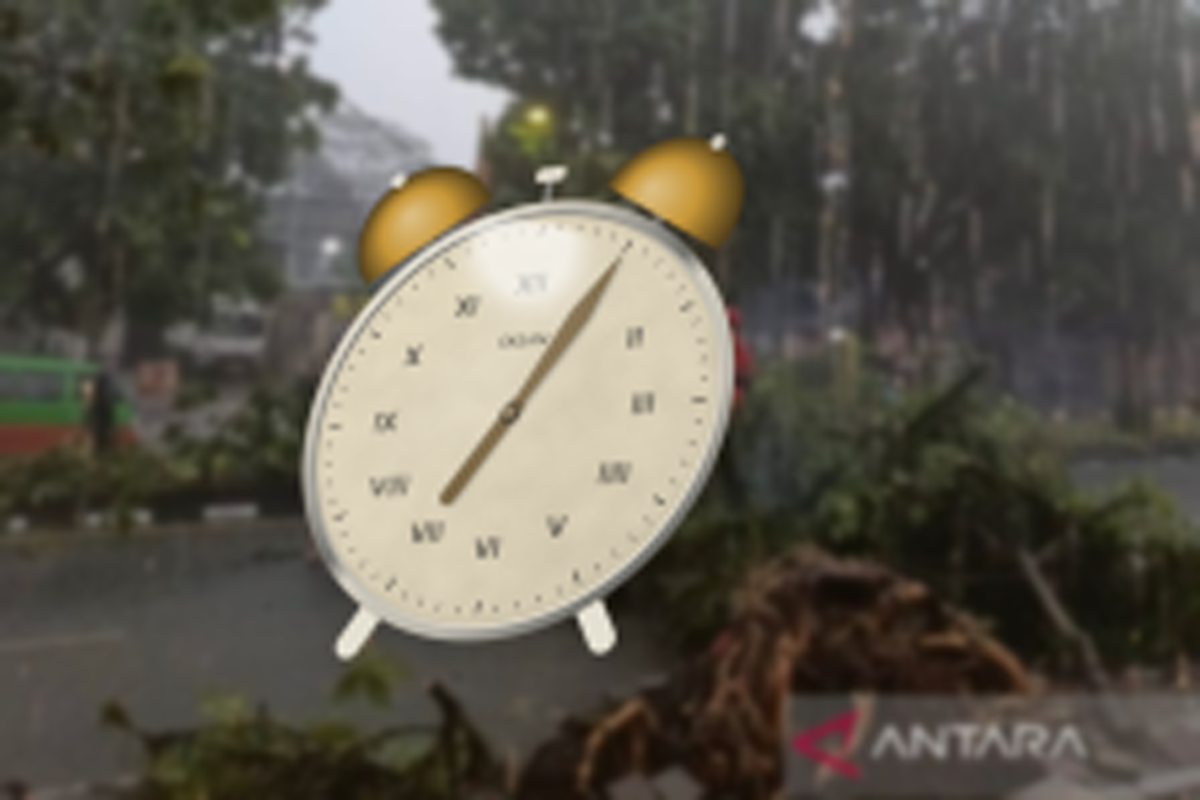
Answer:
7:05
